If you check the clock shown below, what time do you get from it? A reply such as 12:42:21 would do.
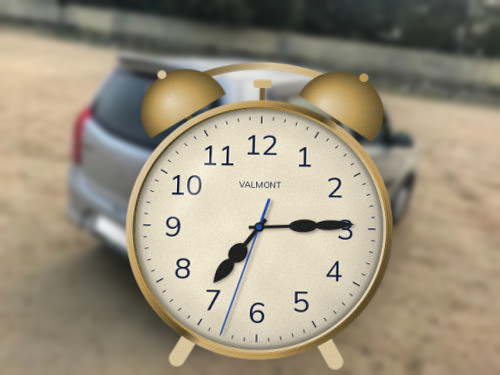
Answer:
7:14:33
